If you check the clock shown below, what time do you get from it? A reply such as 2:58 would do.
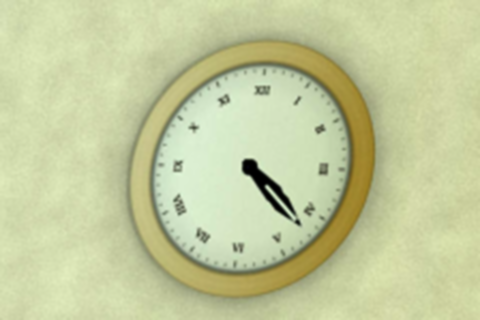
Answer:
4:22
